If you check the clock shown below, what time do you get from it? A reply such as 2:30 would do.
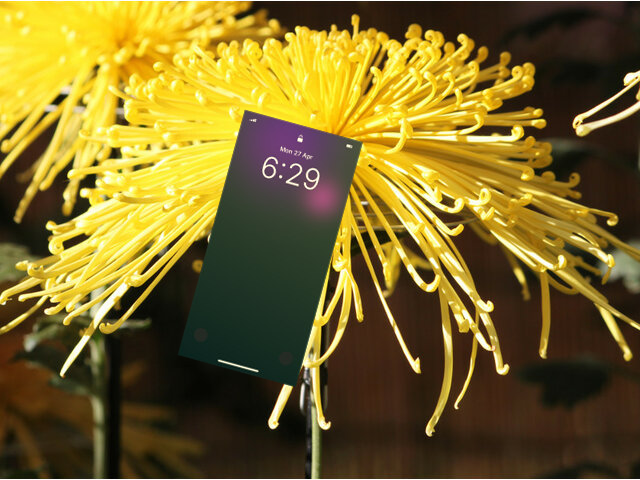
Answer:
6:29
